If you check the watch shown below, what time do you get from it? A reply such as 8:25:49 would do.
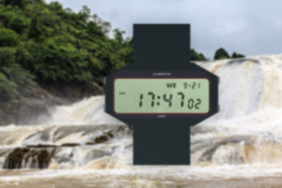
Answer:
17:47:02
